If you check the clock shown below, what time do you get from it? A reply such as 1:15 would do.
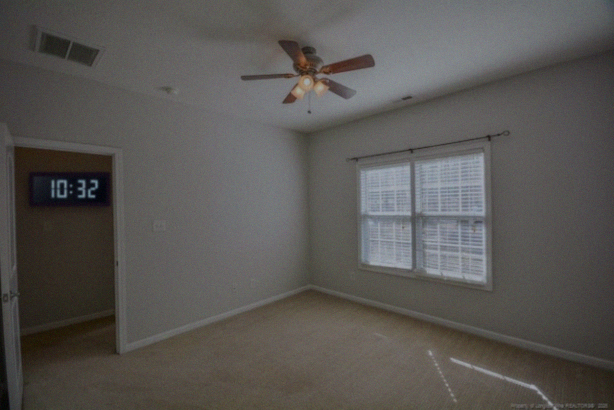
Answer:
10:32
